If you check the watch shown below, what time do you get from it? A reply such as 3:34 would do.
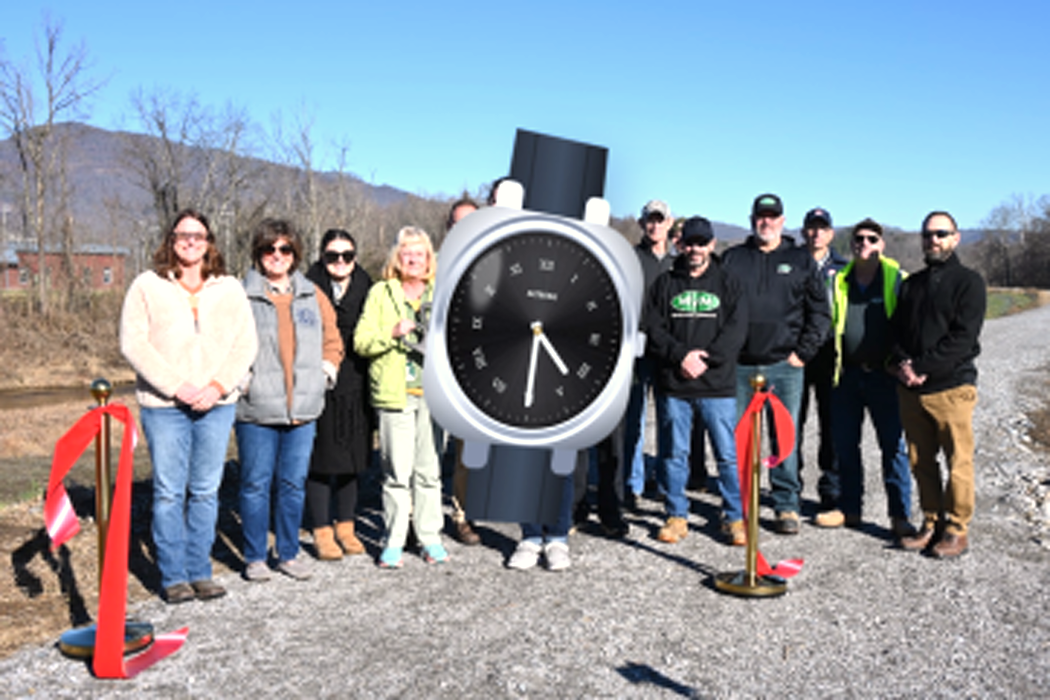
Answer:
4:30
